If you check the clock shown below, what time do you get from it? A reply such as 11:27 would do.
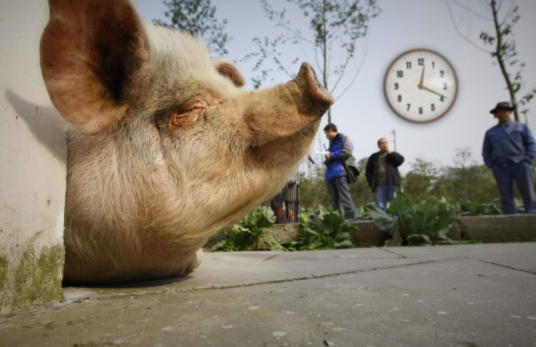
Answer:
12:19
